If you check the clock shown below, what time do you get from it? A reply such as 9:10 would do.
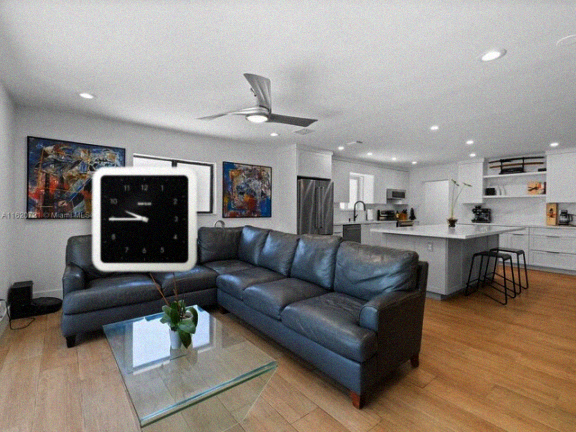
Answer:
9:45
